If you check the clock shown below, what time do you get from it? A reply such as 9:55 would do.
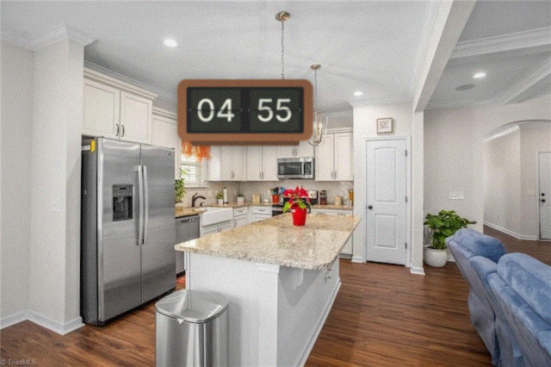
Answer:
4:55
